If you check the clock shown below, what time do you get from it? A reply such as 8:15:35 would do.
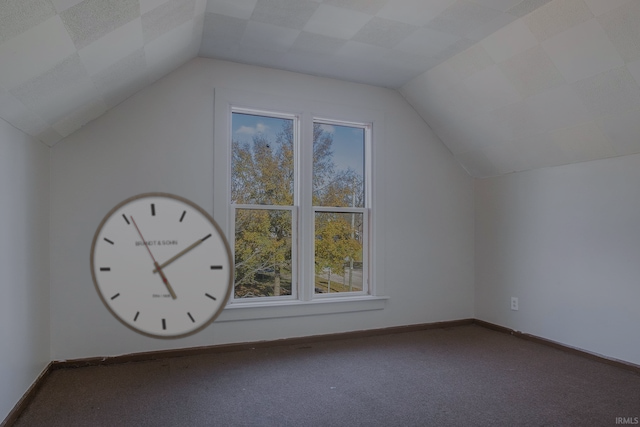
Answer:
5:09:56
